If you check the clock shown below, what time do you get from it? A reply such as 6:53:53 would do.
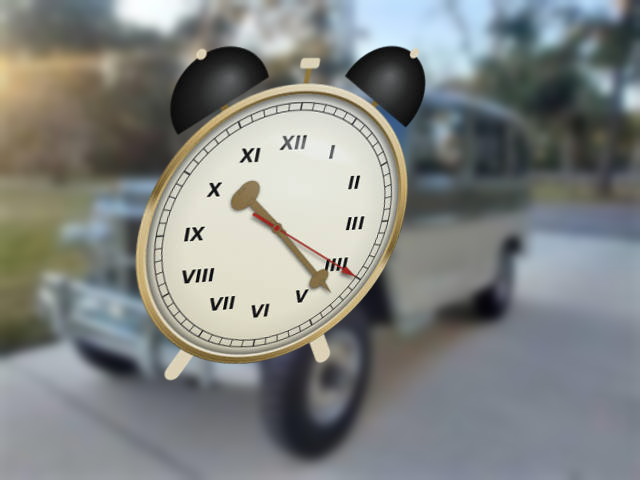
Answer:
10:22:20
